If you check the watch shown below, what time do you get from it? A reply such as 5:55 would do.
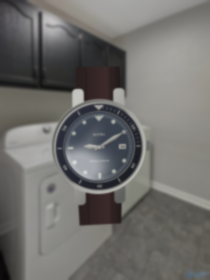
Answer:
9:10
